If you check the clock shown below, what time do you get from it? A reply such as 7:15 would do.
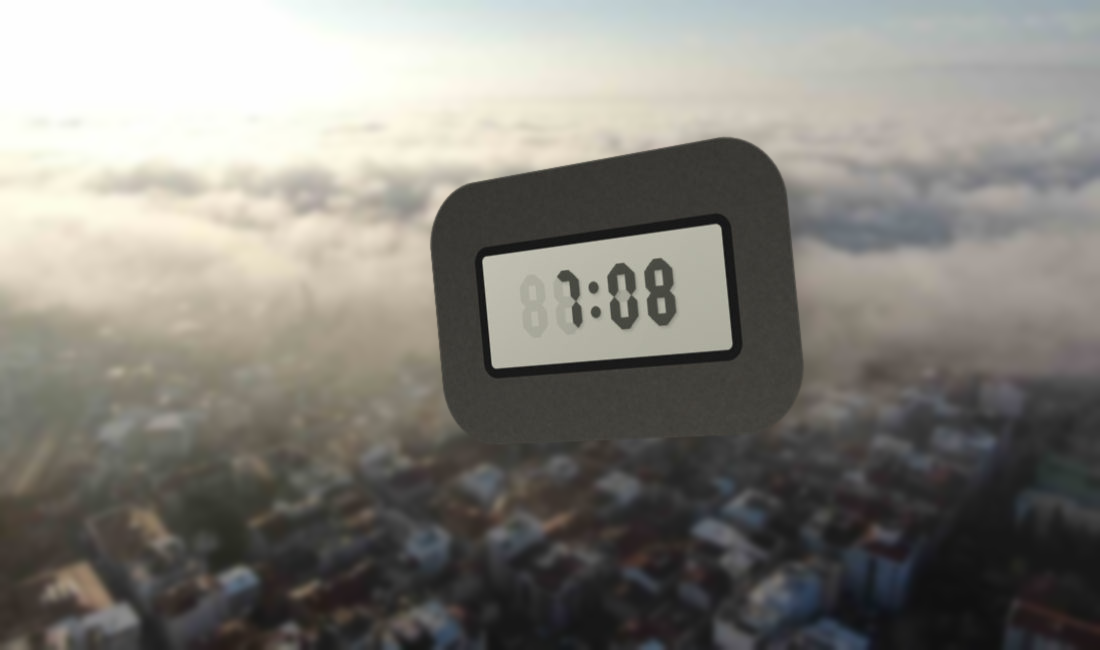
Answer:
7:08
